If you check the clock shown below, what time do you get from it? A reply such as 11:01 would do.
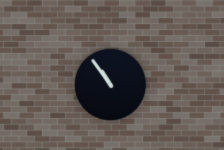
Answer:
10:54
